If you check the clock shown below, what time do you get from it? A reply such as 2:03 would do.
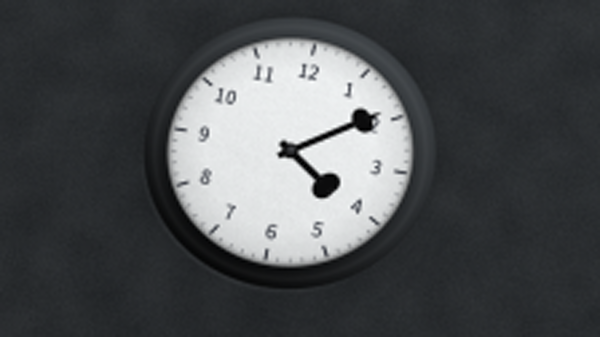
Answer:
4:09
